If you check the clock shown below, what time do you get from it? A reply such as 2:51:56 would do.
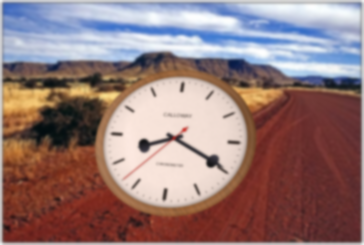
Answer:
8:19:37
